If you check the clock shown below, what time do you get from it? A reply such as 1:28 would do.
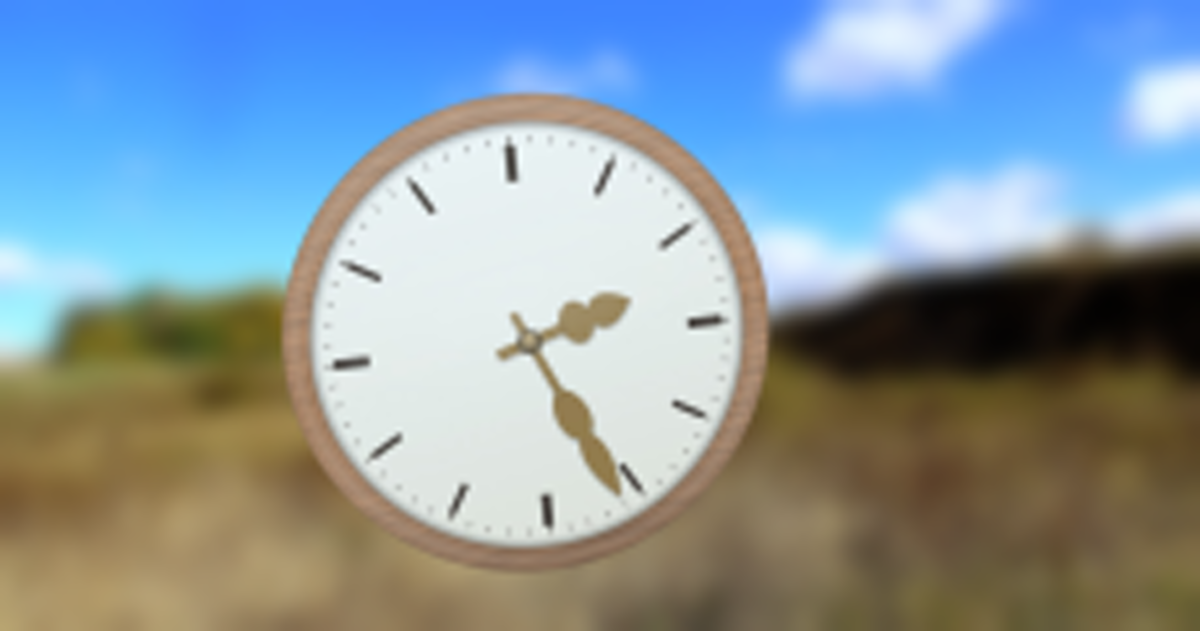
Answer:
2:26
